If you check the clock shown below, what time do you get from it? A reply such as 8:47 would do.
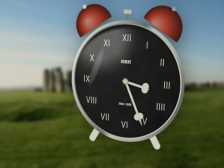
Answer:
3:26
